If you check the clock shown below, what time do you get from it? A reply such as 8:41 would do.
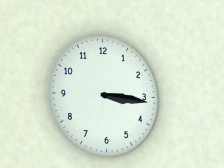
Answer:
3:16
